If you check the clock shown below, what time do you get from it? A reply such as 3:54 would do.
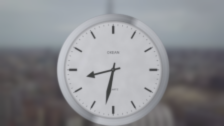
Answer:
8:32
